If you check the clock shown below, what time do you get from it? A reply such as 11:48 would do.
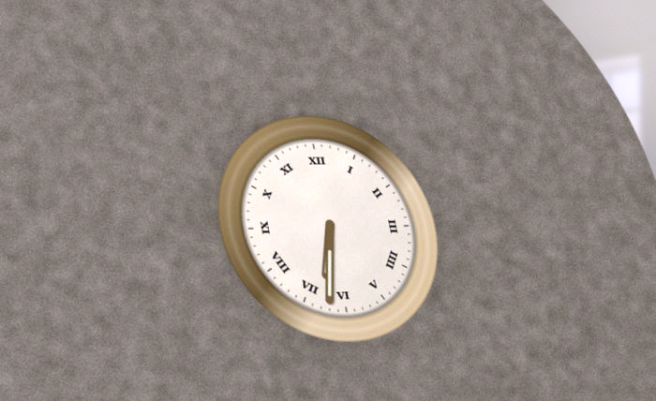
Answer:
6:32
